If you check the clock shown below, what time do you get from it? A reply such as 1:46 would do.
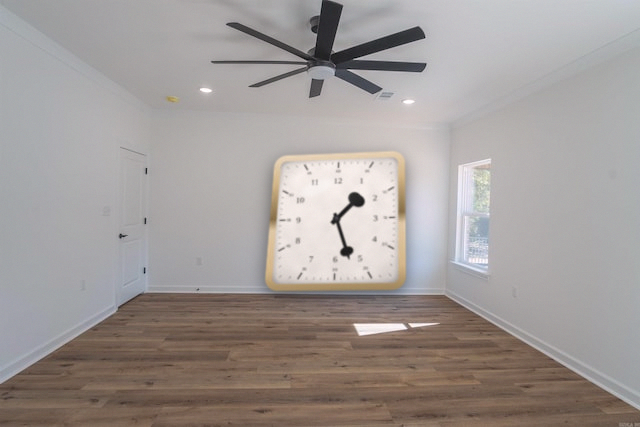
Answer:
1:27
